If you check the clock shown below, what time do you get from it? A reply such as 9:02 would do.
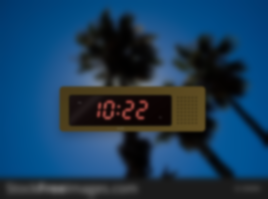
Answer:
10:22
